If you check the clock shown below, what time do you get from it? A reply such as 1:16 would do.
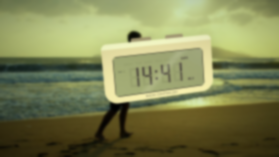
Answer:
14:41
